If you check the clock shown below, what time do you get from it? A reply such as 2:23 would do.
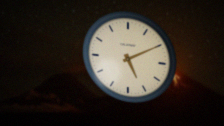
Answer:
5:10
